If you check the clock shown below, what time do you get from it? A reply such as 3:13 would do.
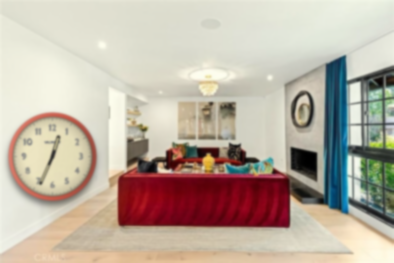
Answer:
12:34
